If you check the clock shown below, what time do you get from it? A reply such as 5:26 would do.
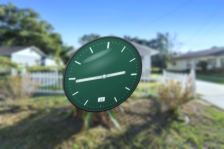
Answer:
2:44
